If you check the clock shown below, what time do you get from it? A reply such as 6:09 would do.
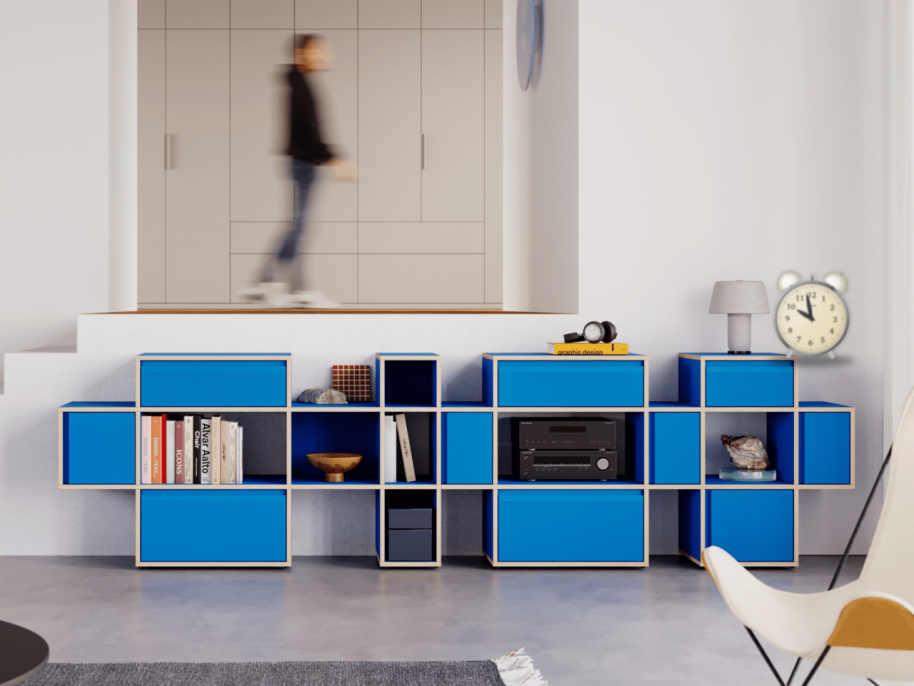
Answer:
9:58
